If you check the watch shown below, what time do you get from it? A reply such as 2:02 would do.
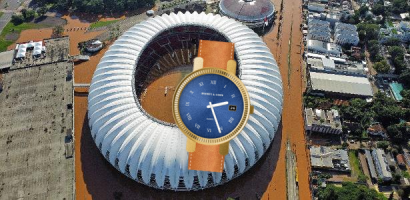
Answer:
2:26
